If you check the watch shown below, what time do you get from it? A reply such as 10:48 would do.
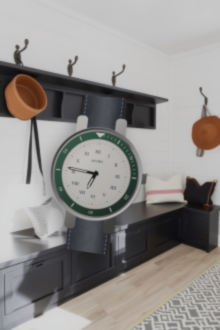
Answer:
6:46
